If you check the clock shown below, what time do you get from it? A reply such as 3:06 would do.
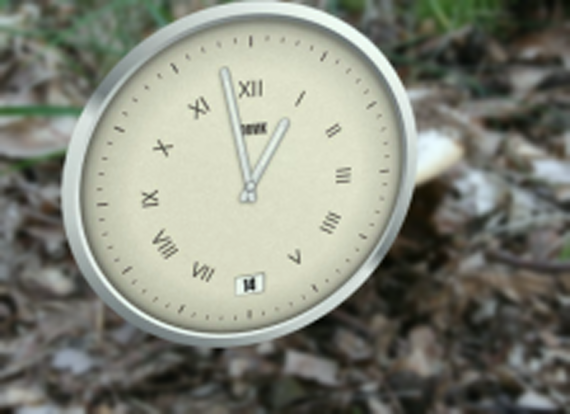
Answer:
12:58
